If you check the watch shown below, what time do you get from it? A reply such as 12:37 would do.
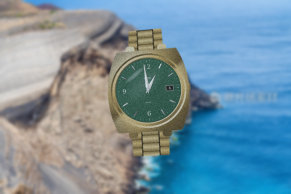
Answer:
12:59
